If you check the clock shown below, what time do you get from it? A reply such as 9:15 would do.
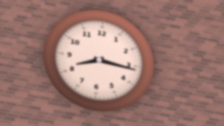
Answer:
8:16
